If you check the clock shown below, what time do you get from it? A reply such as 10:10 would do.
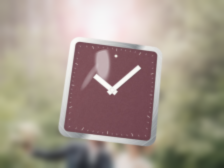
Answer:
10:07
